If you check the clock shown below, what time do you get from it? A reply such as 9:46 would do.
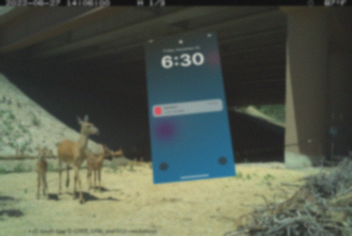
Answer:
6:30
